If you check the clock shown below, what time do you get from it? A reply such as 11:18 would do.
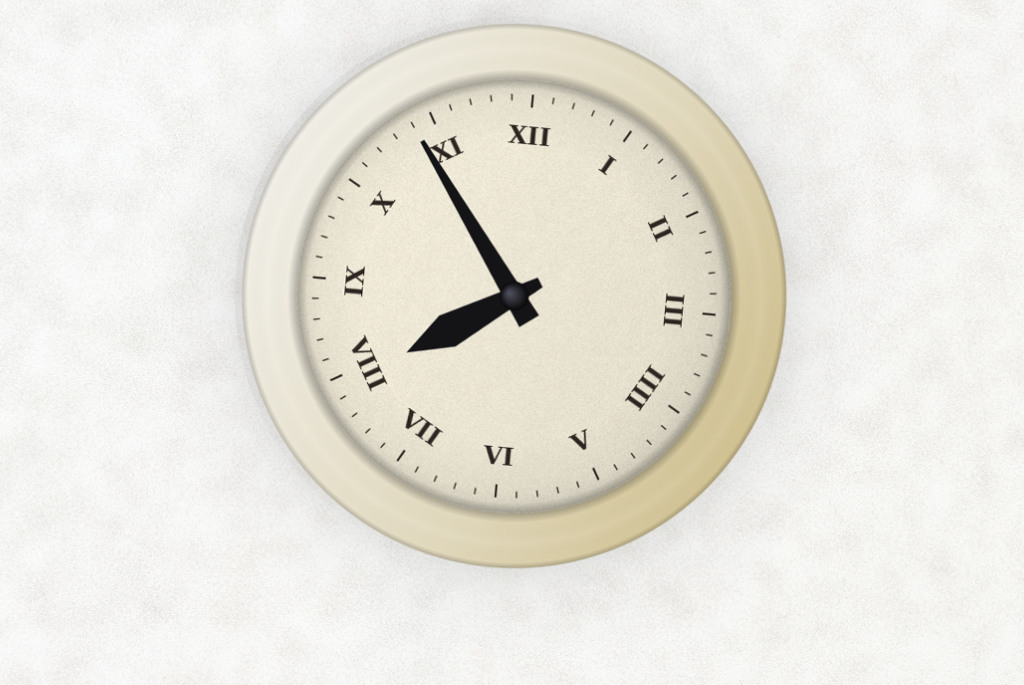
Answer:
7:54
